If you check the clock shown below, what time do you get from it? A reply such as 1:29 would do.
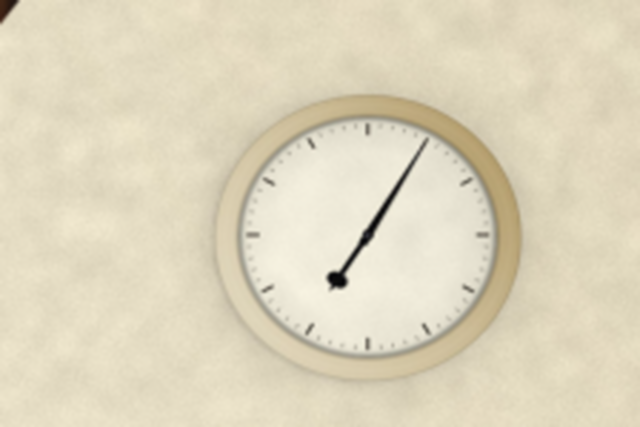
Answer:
7:05
